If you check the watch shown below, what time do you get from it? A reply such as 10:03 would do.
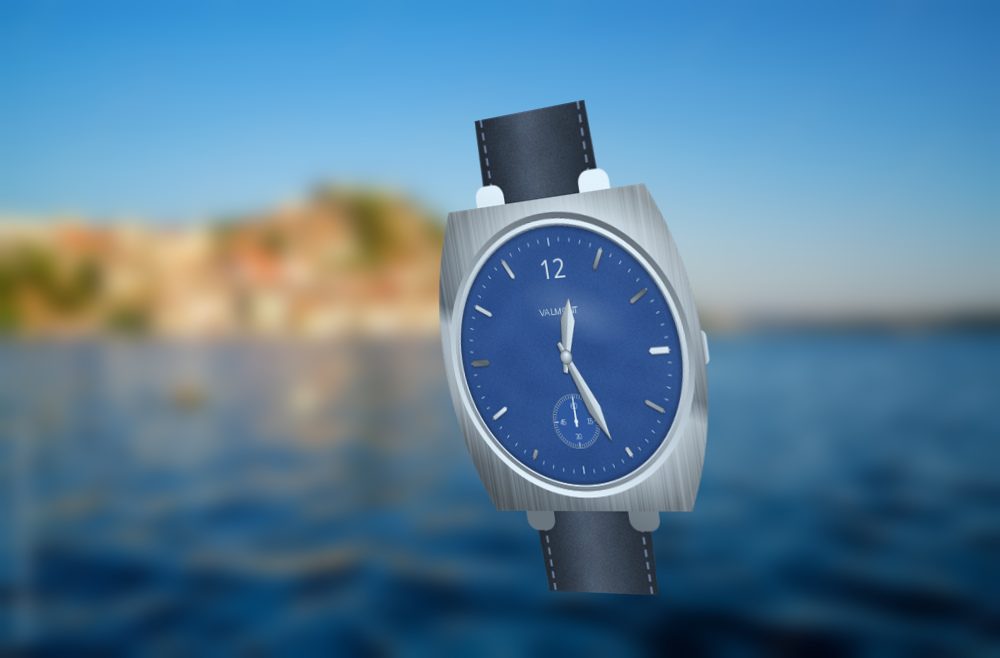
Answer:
12:26
